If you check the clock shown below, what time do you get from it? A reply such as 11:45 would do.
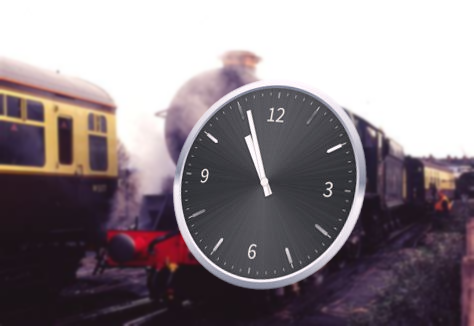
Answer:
10:56
